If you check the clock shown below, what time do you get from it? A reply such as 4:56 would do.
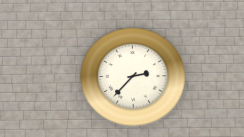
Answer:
2:37
